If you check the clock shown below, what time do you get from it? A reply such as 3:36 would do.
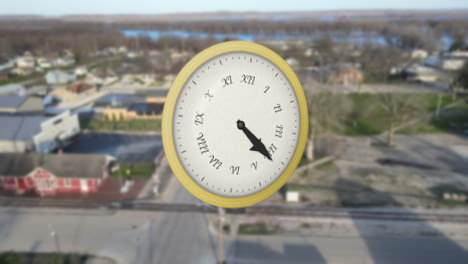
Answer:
4:21
